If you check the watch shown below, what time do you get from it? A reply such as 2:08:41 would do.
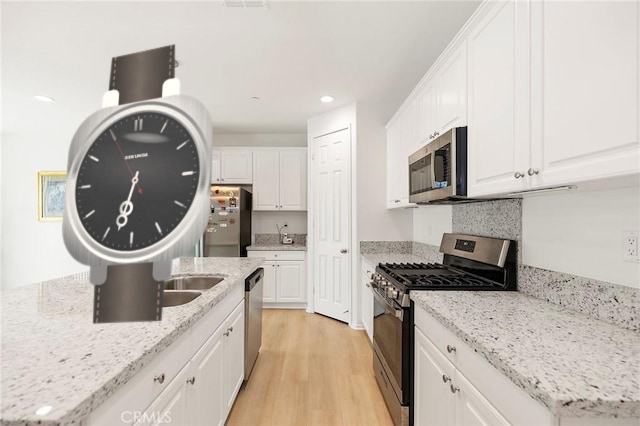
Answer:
6:32:55
